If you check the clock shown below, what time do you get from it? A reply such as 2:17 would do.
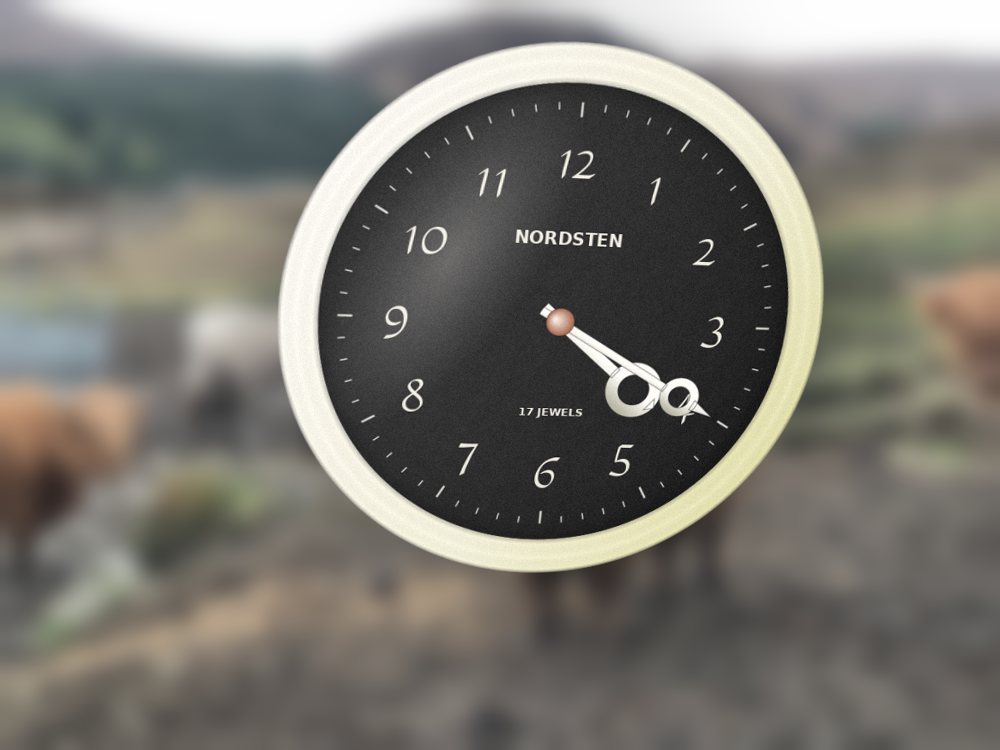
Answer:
4:20
